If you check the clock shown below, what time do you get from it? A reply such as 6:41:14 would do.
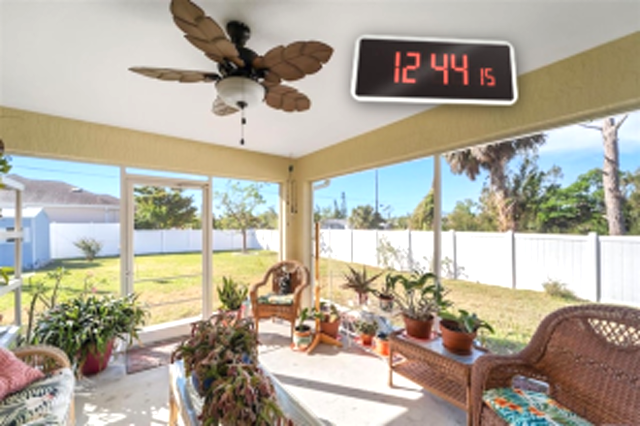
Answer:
12:44:15
